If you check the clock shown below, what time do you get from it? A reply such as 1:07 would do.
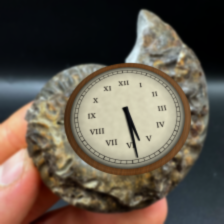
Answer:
5:29
